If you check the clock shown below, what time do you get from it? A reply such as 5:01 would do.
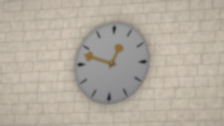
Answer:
12:48
